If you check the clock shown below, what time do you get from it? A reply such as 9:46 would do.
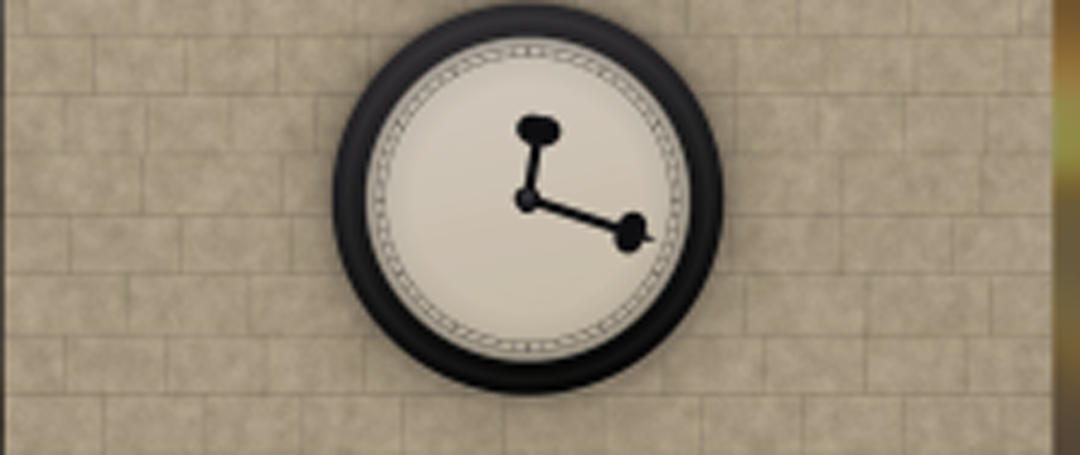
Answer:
12:18
